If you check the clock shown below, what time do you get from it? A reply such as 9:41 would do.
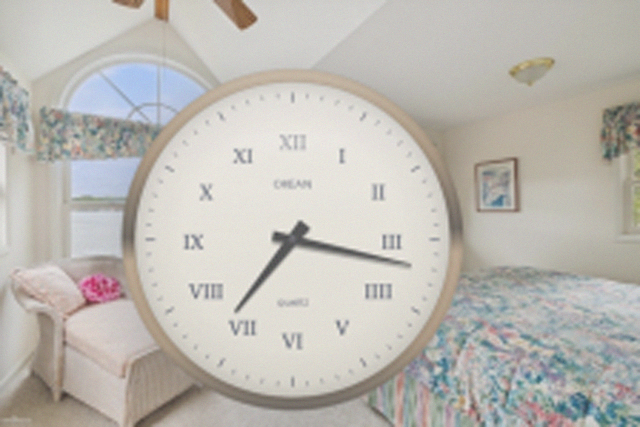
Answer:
7:17
